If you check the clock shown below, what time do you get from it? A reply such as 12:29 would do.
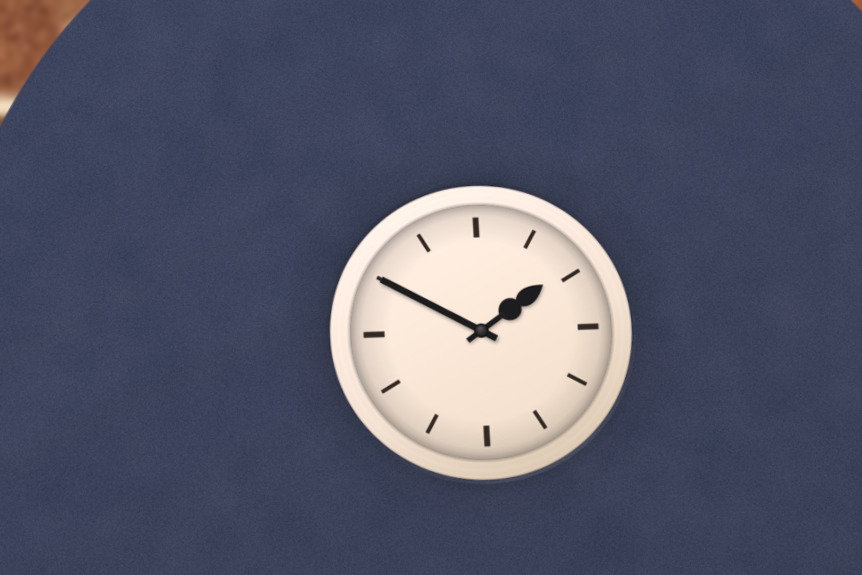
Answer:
1:50
